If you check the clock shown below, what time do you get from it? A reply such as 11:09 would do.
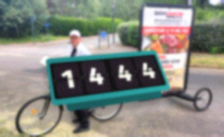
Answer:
14:44
